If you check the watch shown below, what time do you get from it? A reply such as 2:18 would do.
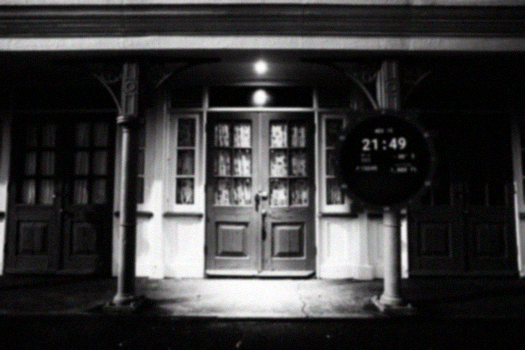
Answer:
21:49
